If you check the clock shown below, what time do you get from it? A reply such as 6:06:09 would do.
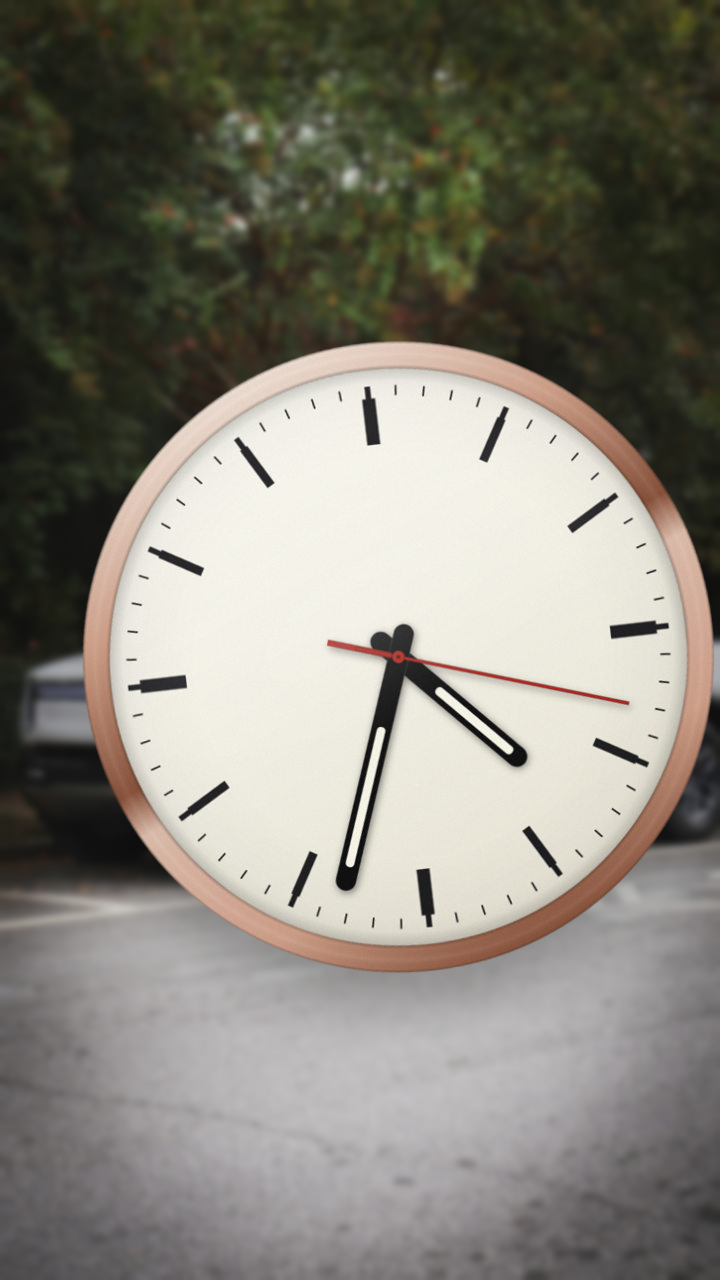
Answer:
4:33:18
